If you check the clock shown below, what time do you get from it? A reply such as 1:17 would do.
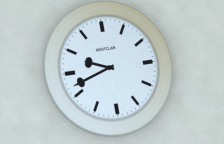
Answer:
9:42
